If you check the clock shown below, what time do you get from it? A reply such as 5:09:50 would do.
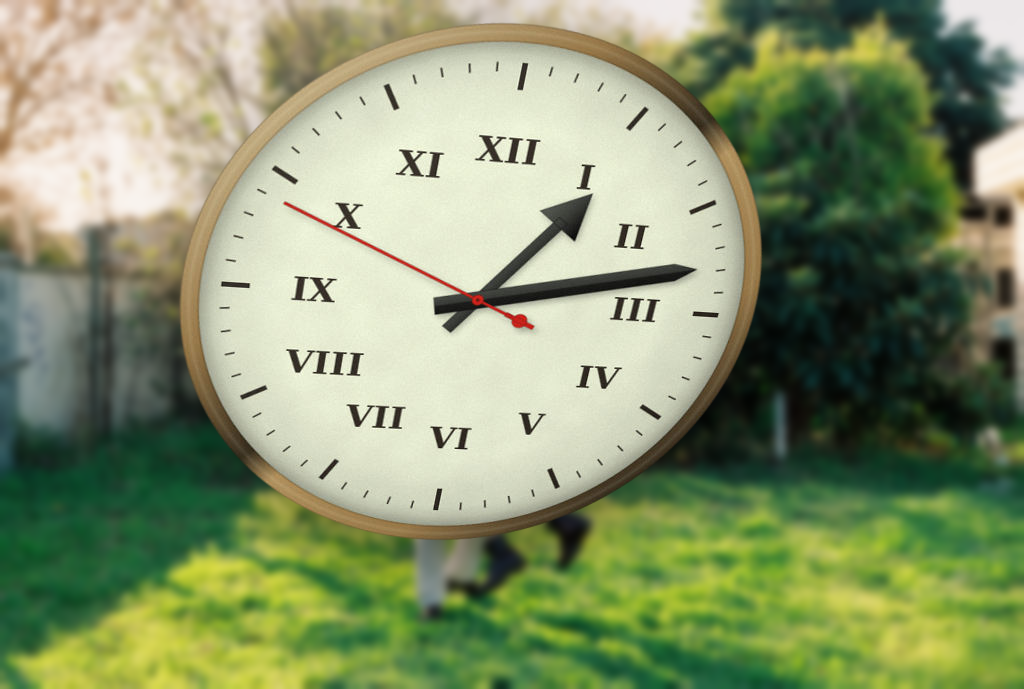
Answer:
1:12:49
